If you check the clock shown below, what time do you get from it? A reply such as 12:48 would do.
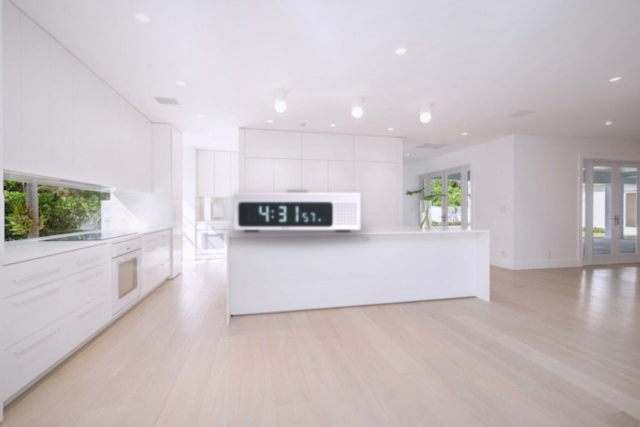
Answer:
4:31
